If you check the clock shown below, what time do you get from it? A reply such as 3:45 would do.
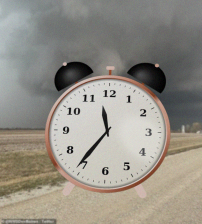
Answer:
11:36
